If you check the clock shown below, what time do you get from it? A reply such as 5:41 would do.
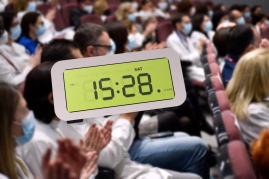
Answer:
15:28
